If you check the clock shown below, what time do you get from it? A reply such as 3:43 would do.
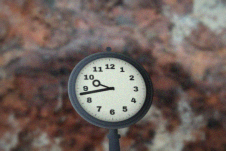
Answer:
9:43
